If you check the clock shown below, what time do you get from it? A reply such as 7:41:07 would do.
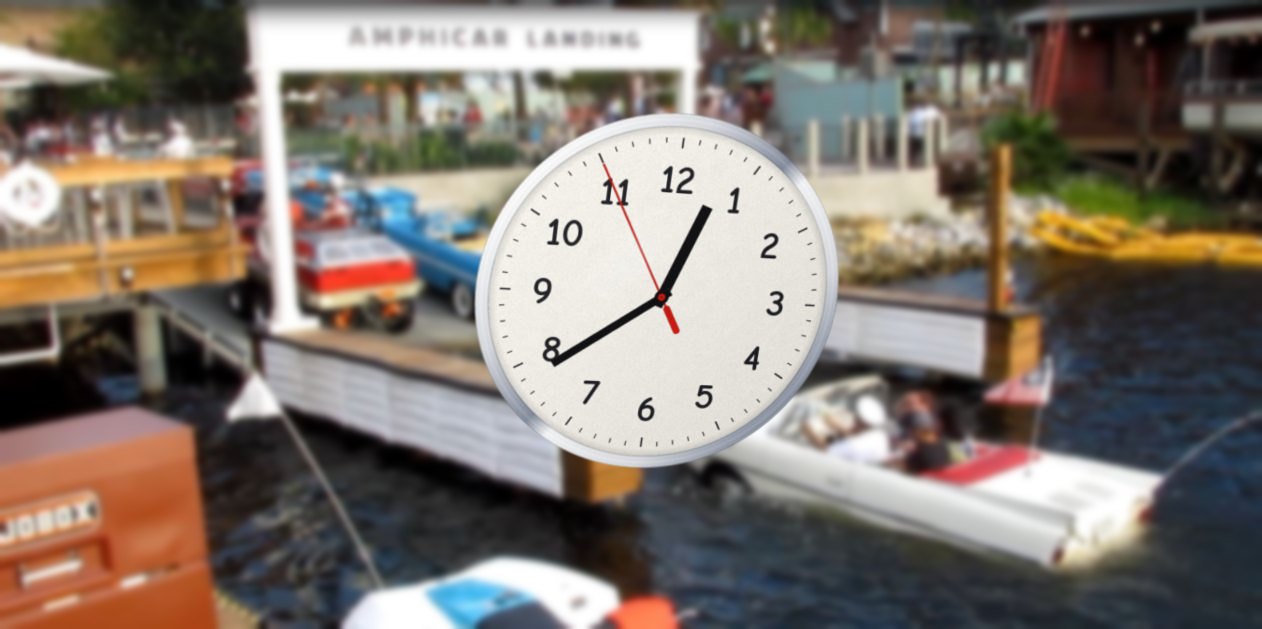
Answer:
12:38:55
